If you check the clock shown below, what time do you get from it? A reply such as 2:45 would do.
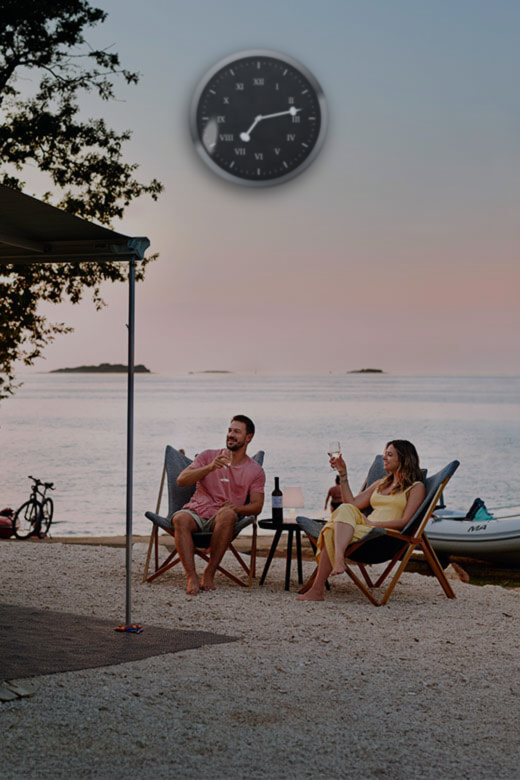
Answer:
7:13
